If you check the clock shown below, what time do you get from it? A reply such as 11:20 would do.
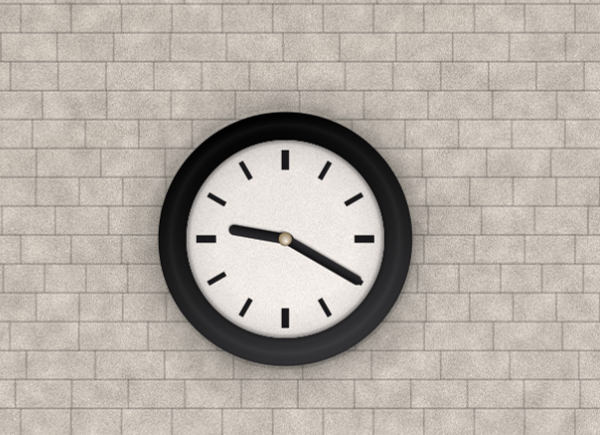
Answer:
9:20
